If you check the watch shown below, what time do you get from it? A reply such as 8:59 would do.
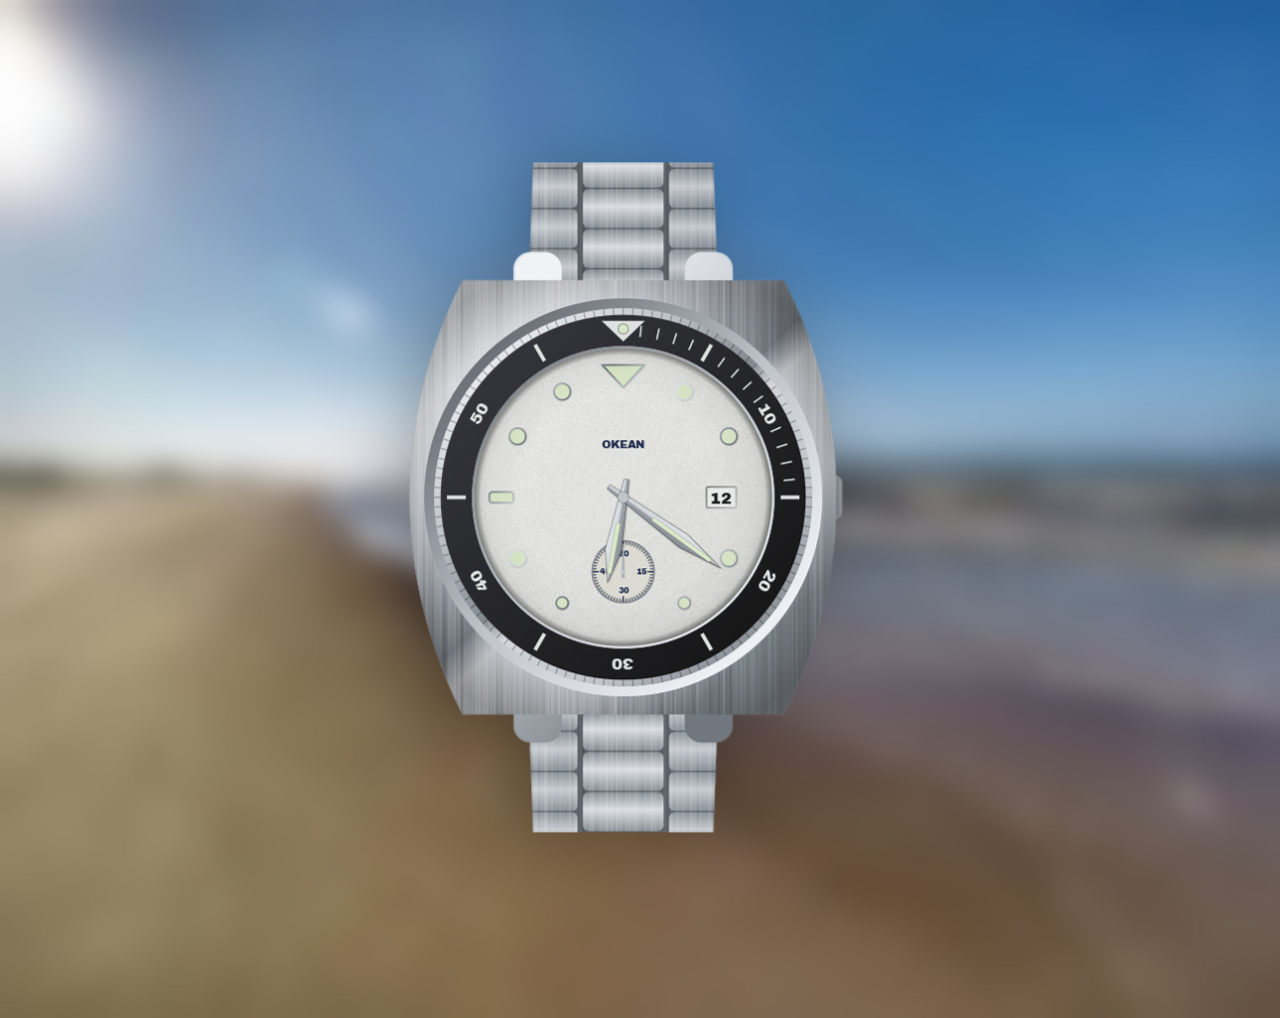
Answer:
6:21
